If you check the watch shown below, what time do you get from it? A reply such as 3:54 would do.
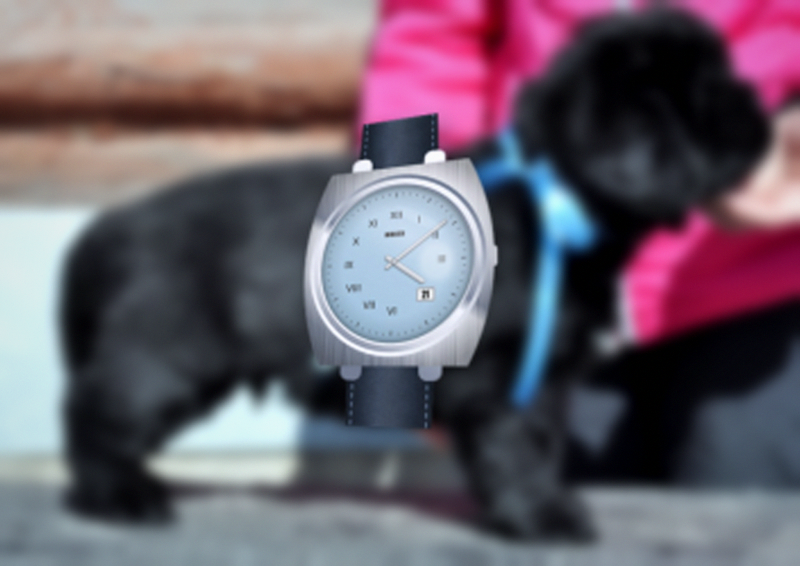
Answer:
4:09
